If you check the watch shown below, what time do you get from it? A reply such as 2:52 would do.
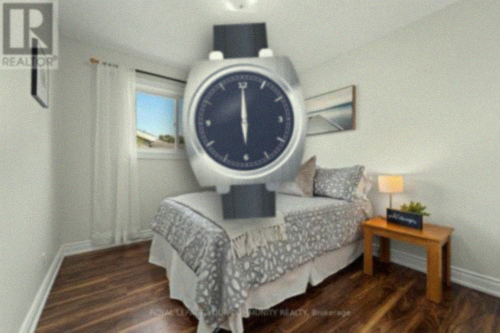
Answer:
6:00
